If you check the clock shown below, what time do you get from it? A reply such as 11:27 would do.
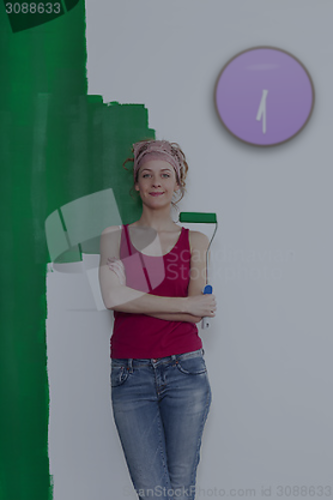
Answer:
6:30
